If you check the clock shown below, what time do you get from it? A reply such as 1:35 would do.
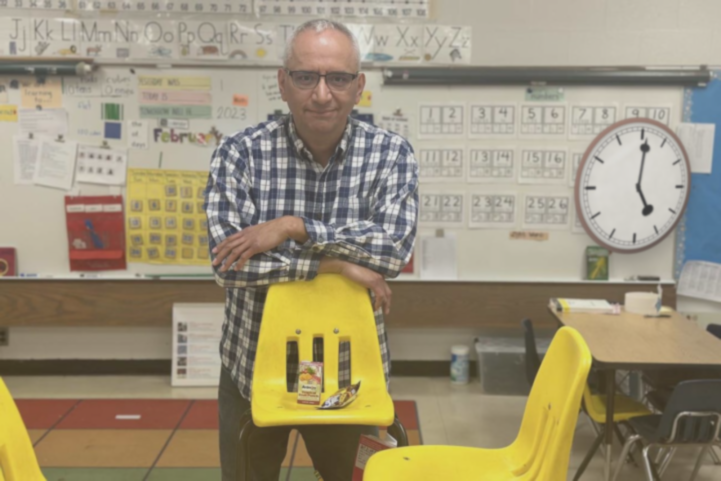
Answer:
5:01
